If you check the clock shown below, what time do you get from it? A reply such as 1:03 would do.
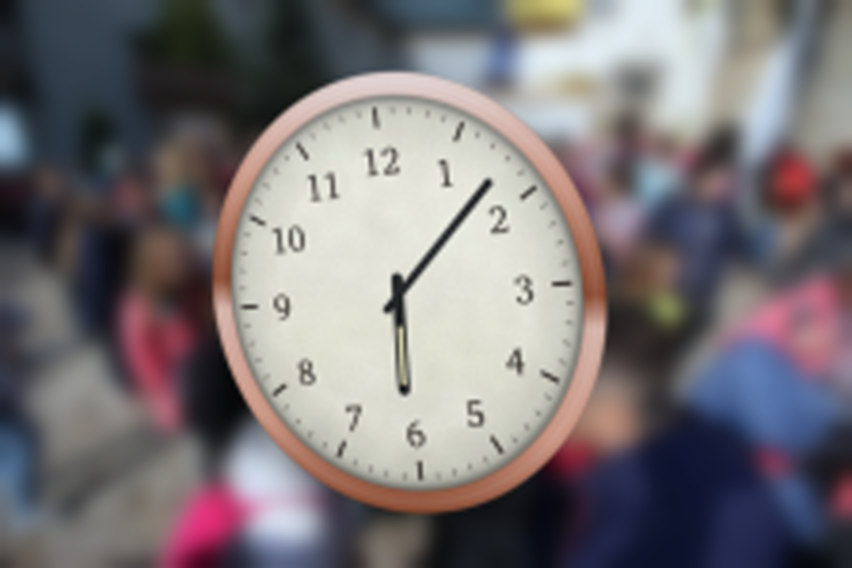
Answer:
6:08
